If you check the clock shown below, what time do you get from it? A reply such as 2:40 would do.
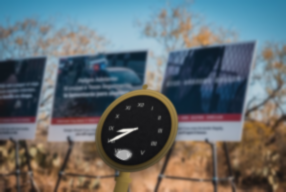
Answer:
8:40
